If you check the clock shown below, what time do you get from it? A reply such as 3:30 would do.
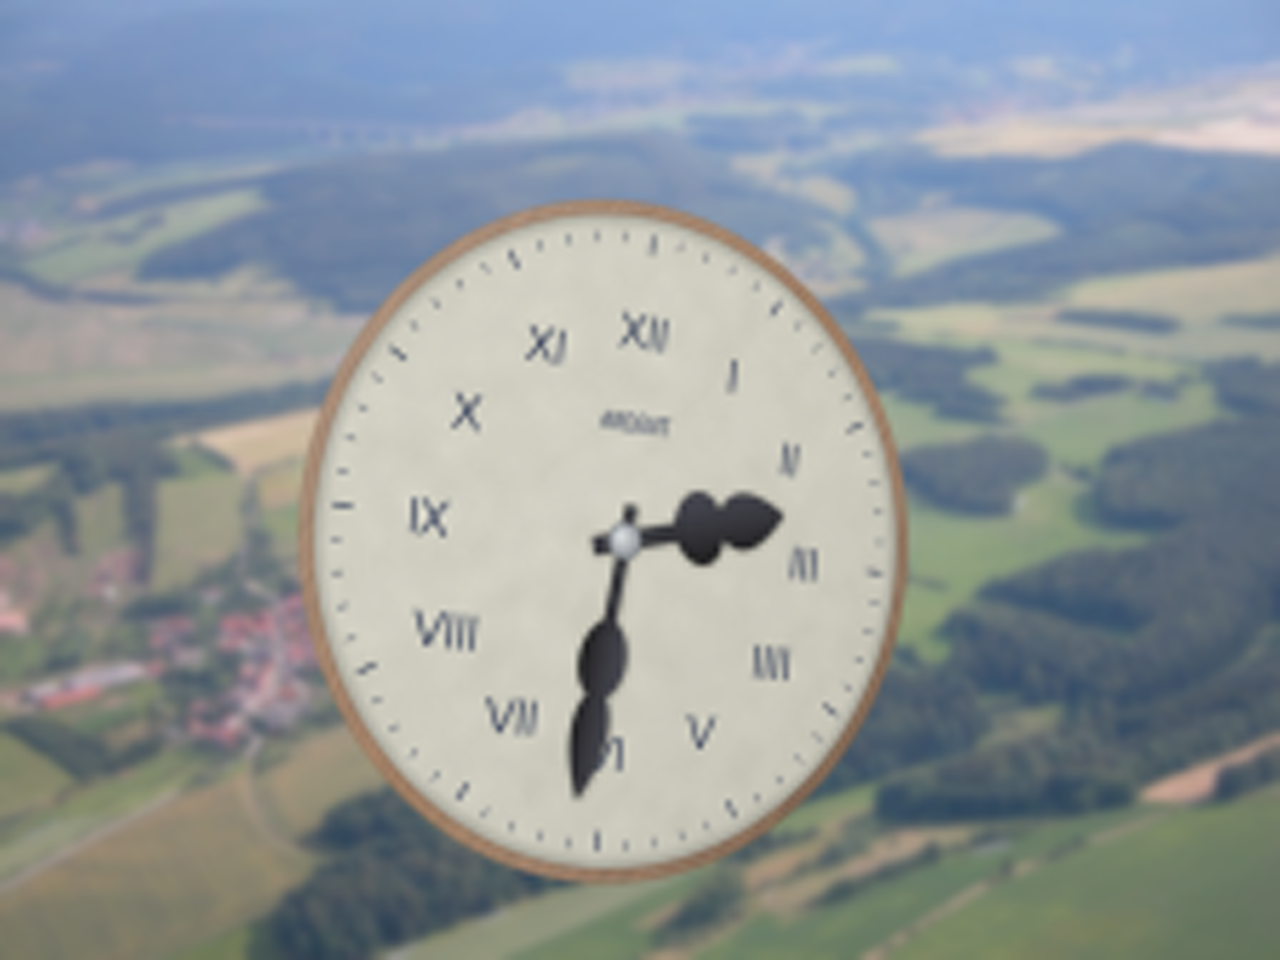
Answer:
2:31
